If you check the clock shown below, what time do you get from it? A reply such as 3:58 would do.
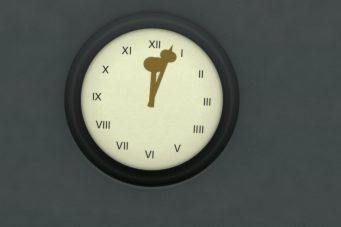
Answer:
12:03
